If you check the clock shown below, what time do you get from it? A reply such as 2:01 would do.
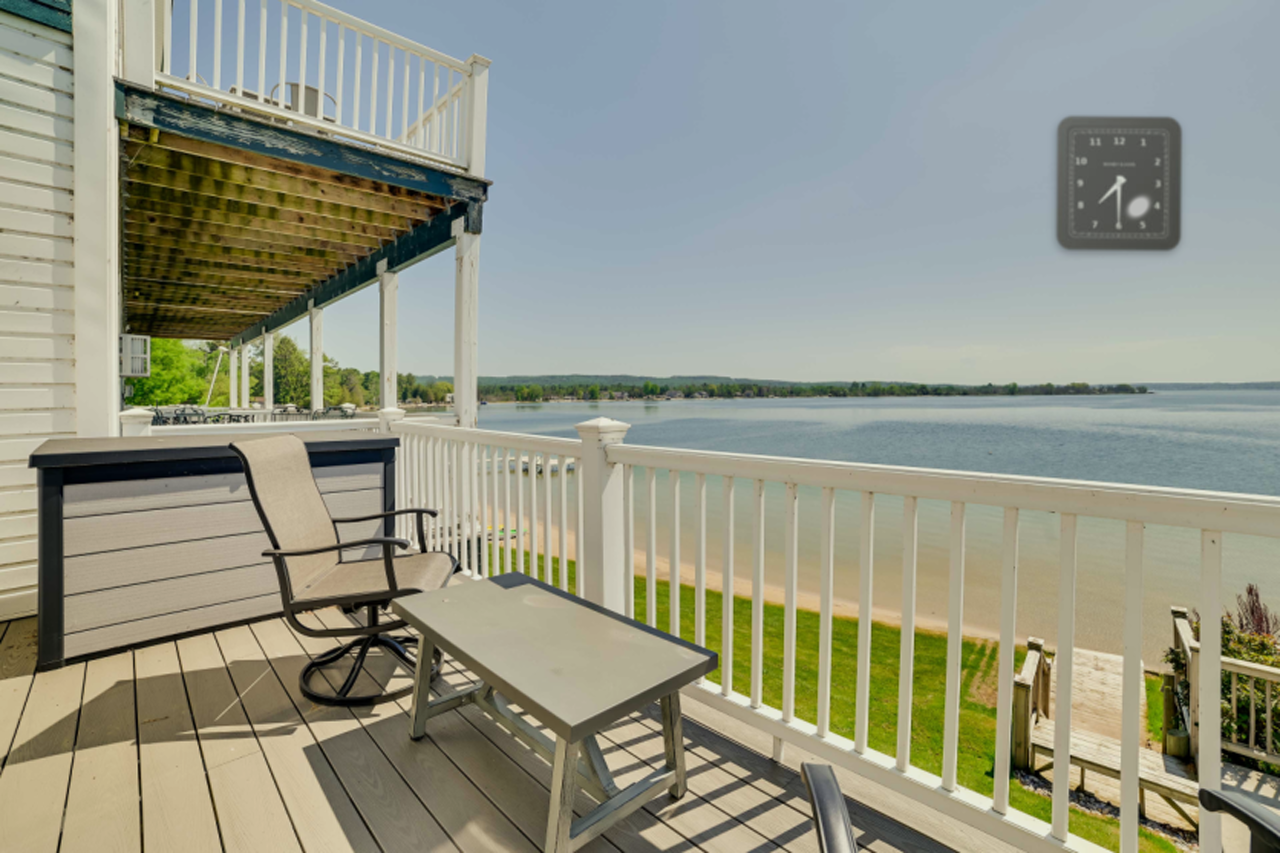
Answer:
7:30
